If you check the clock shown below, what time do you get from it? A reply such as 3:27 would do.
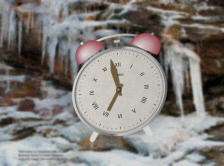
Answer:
6:58
